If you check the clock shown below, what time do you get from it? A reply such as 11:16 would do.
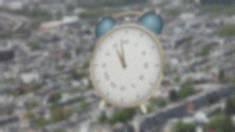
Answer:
10:58
